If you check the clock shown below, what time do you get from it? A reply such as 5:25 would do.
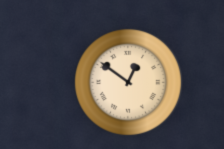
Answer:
12:51
